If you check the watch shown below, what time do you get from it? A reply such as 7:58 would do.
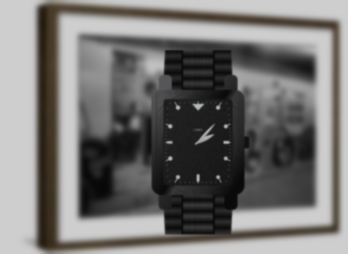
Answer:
2:07
